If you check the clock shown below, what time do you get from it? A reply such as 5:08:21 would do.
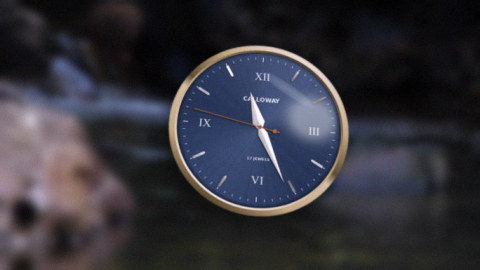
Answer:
11:25:47
